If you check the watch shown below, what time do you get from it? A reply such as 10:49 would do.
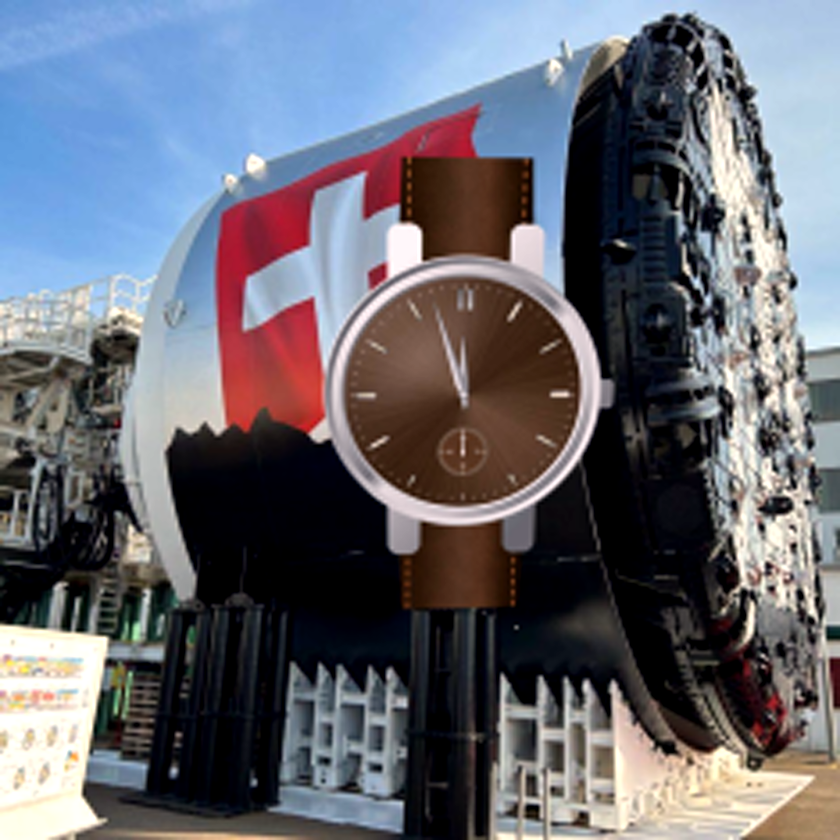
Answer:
11:57
